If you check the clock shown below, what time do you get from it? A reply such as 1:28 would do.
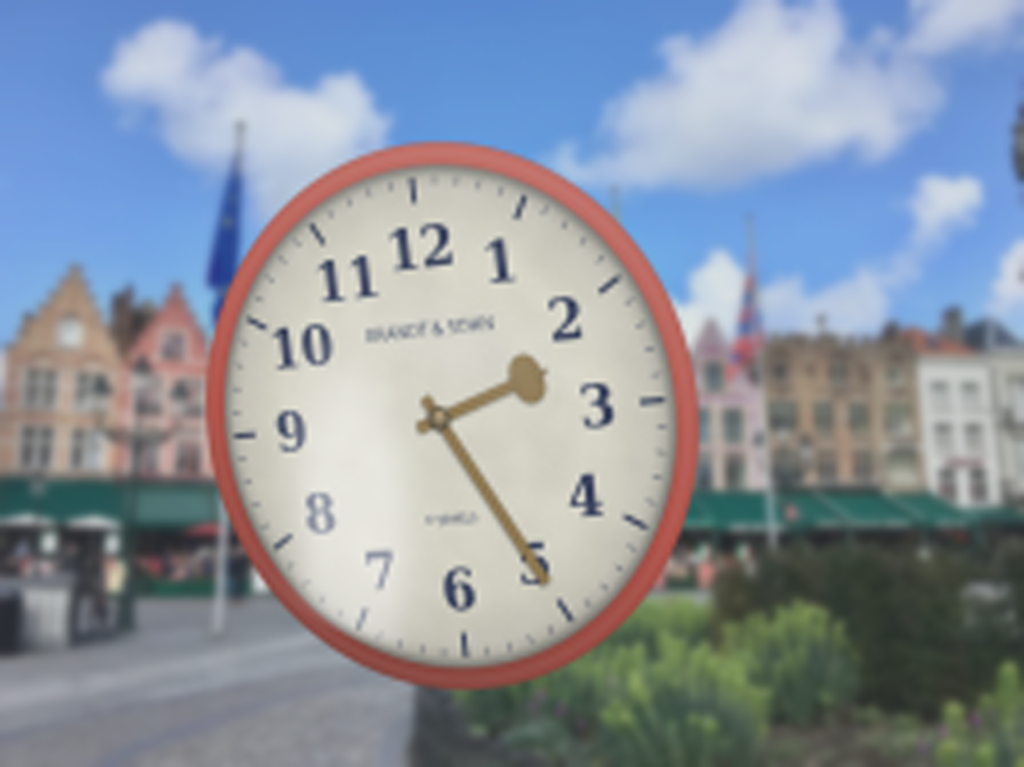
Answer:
2:25
